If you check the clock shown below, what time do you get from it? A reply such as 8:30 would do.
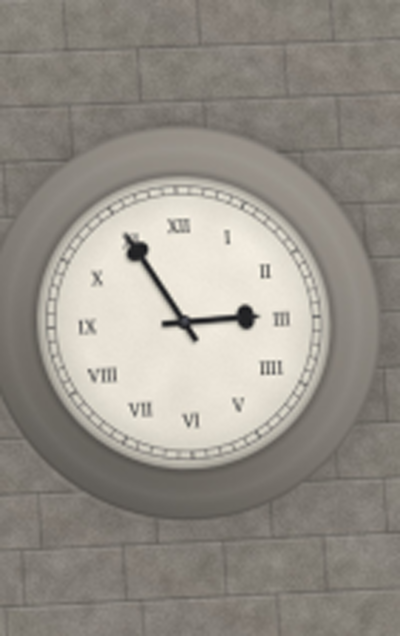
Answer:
2:55
